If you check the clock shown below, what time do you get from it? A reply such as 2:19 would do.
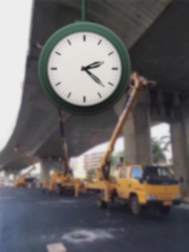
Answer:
2:22
